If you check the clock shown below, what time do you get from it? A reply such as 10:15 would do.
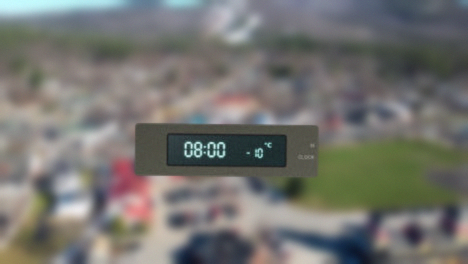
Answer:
8:00
